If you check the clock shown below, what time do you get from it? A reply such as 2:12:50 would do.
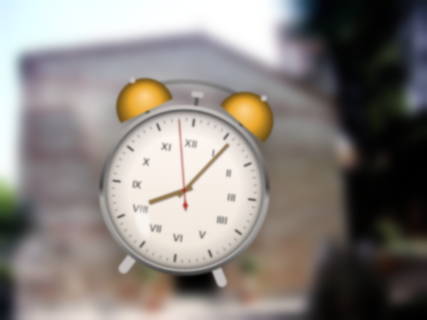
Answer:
8:05:58
